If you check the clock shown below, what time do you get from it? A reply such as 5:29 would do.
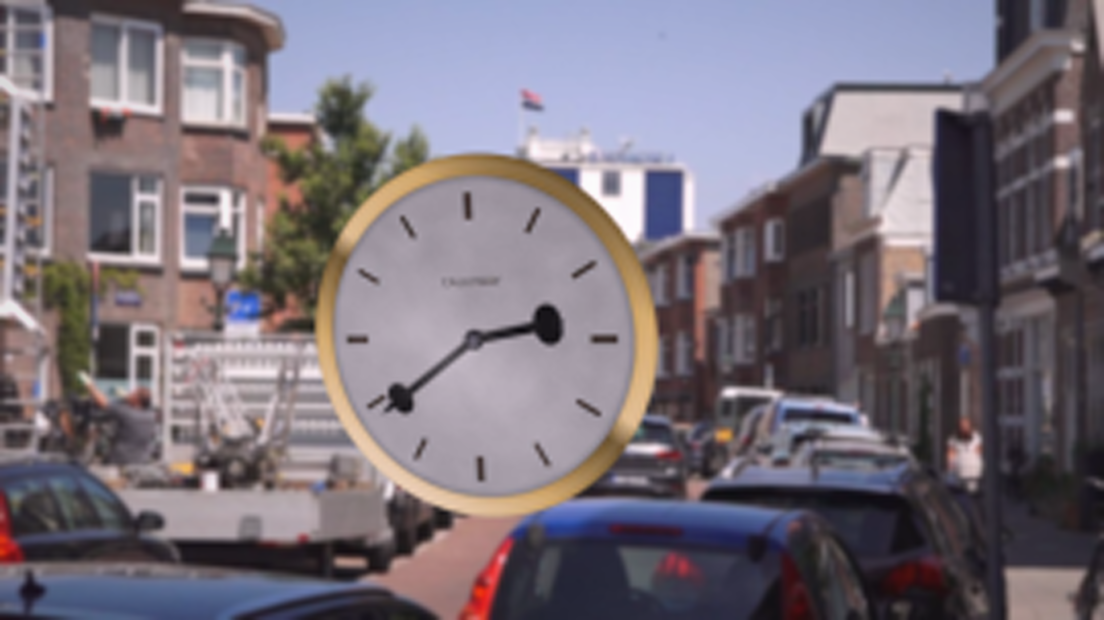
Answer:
2:39
